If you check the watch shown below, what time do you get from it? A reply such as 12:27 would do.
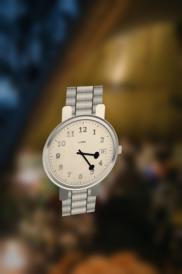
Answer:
3:24
